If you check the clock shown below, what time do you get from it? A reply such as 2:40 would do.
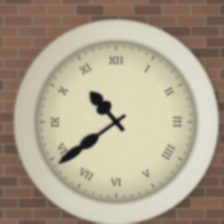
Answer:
10:39
